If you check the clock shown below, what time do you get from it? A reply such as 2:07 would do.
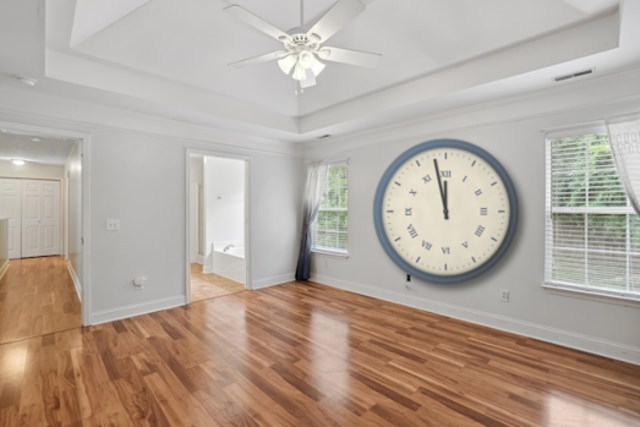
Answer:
11:58
